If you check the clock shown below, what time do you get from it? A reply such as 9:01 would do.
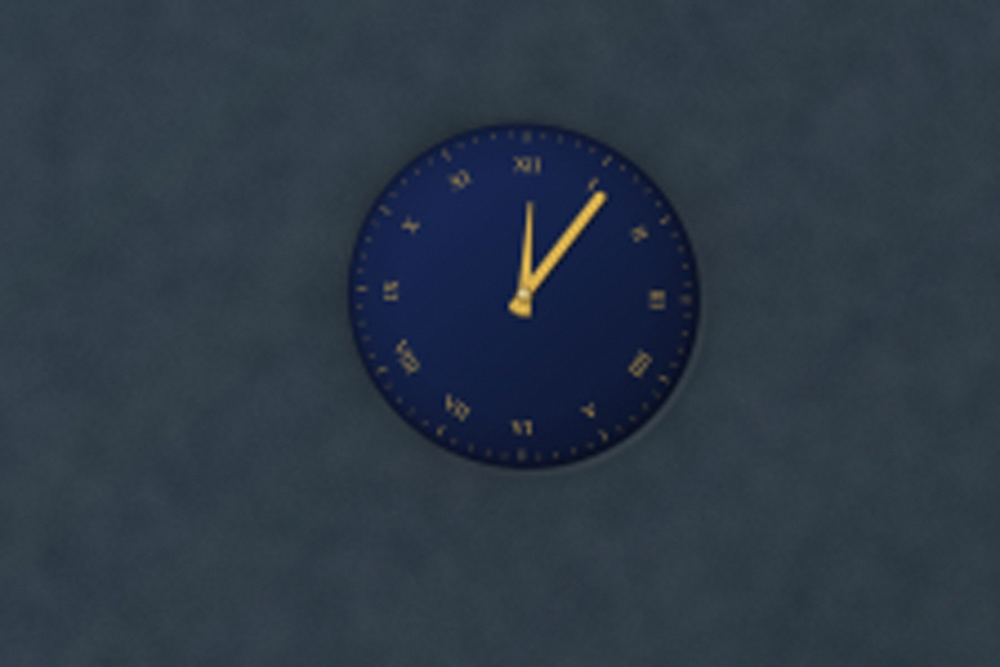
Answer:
12:06
